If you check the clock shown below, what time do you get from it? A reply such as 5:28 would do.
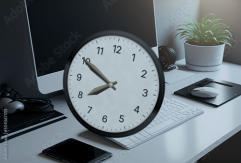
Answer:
7:50
